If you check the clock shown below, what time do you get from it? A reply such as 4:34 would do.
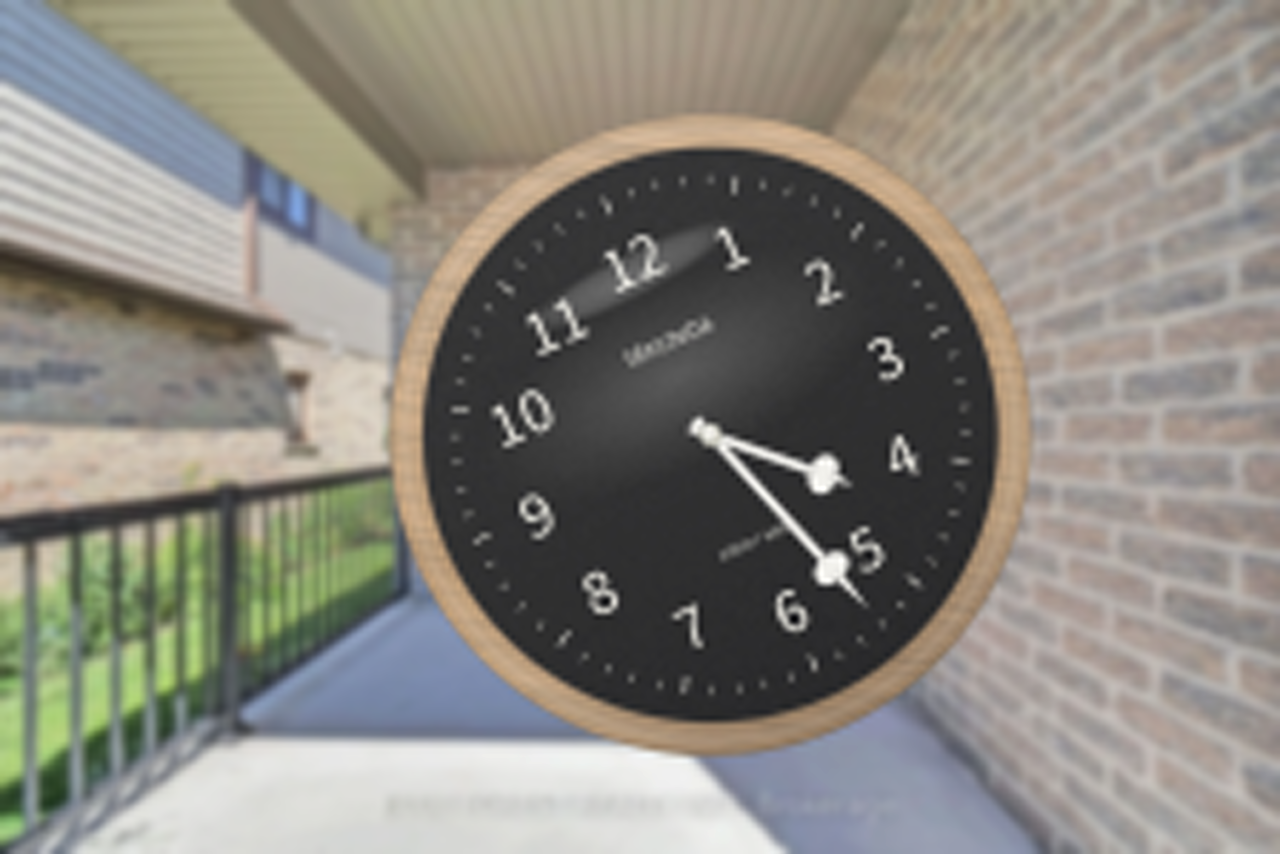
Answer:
4:27
